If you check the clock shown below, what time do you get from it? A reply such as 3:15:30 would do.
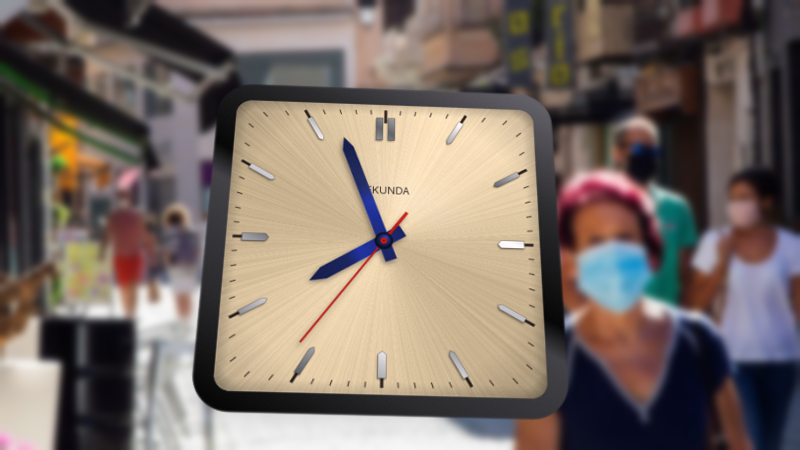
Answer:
7:56:36
